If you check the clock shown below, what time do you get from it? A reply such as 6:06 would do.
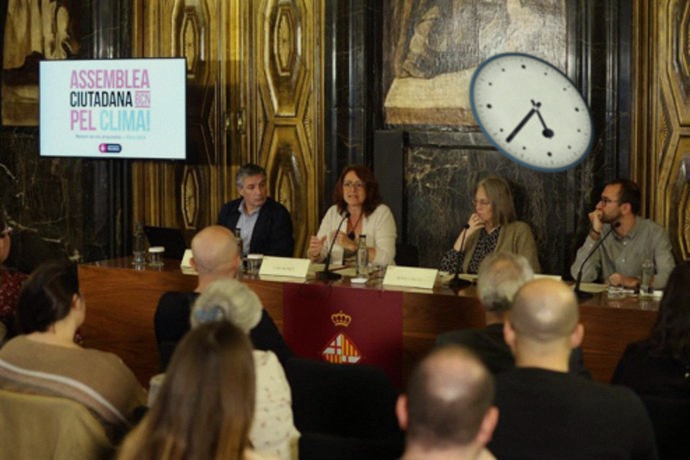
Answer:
5:38
